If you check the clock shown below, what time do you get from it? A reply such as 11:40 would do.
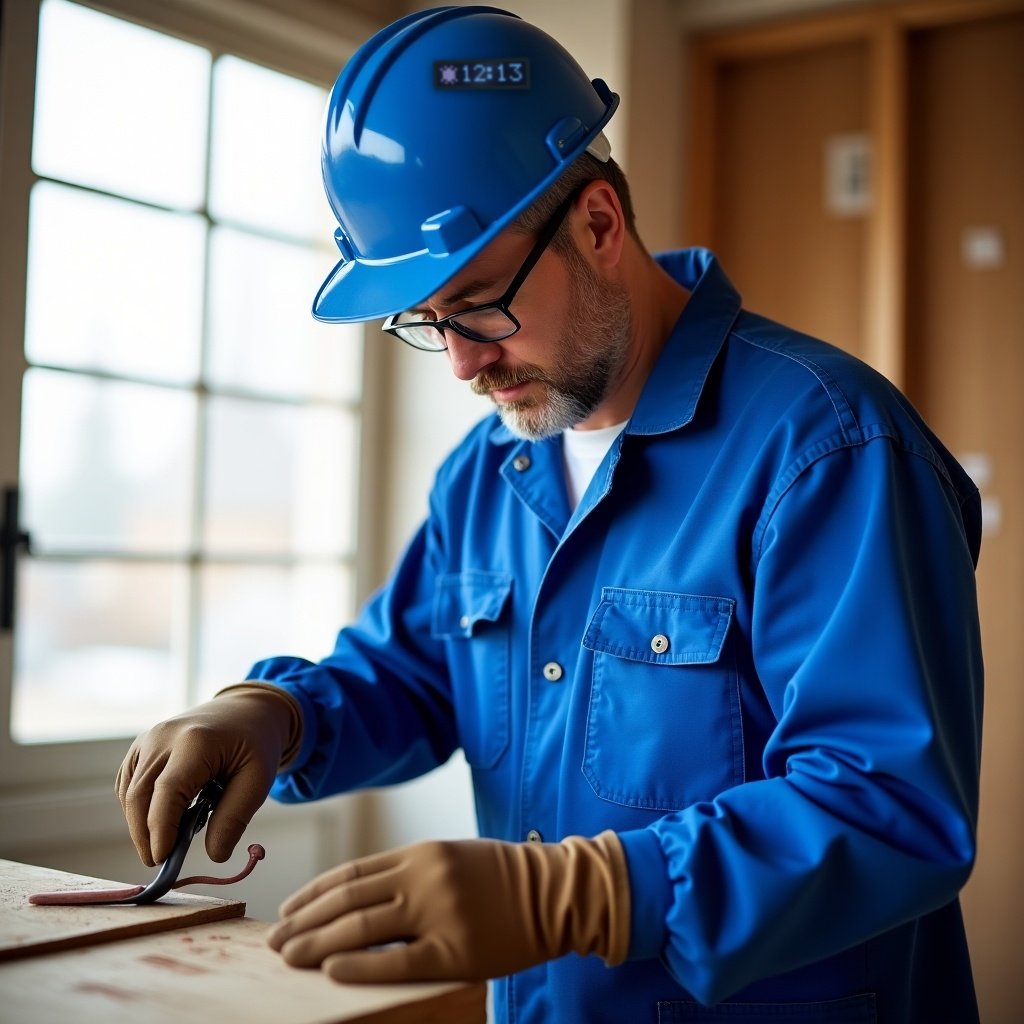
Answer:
12:13
